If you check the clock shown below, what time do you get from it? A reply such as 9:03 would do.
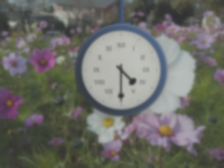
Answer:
4:30
